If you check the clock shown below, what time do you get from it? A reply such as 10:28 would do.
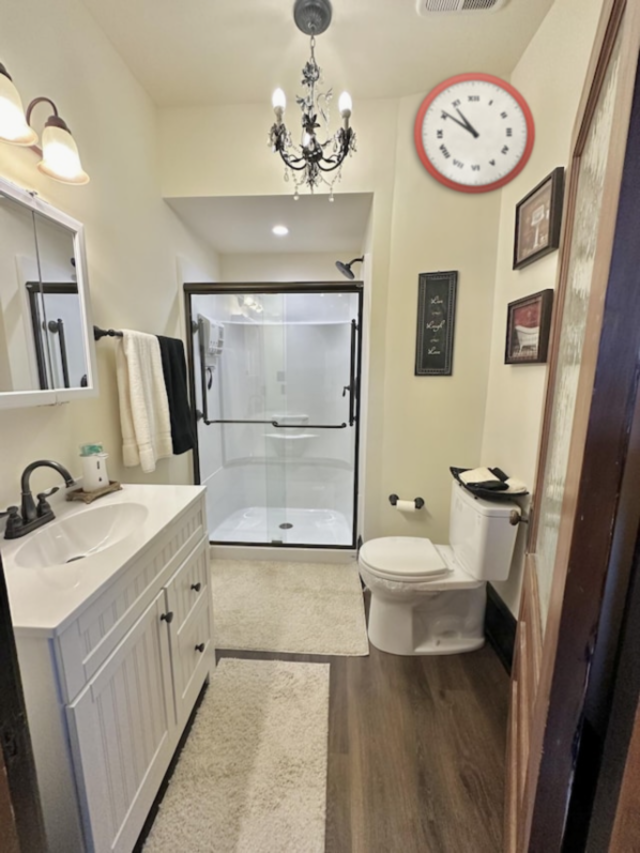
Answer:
10:51
